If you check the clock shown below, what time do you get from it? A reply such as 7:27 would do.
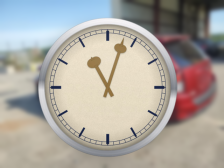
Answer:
11:03
